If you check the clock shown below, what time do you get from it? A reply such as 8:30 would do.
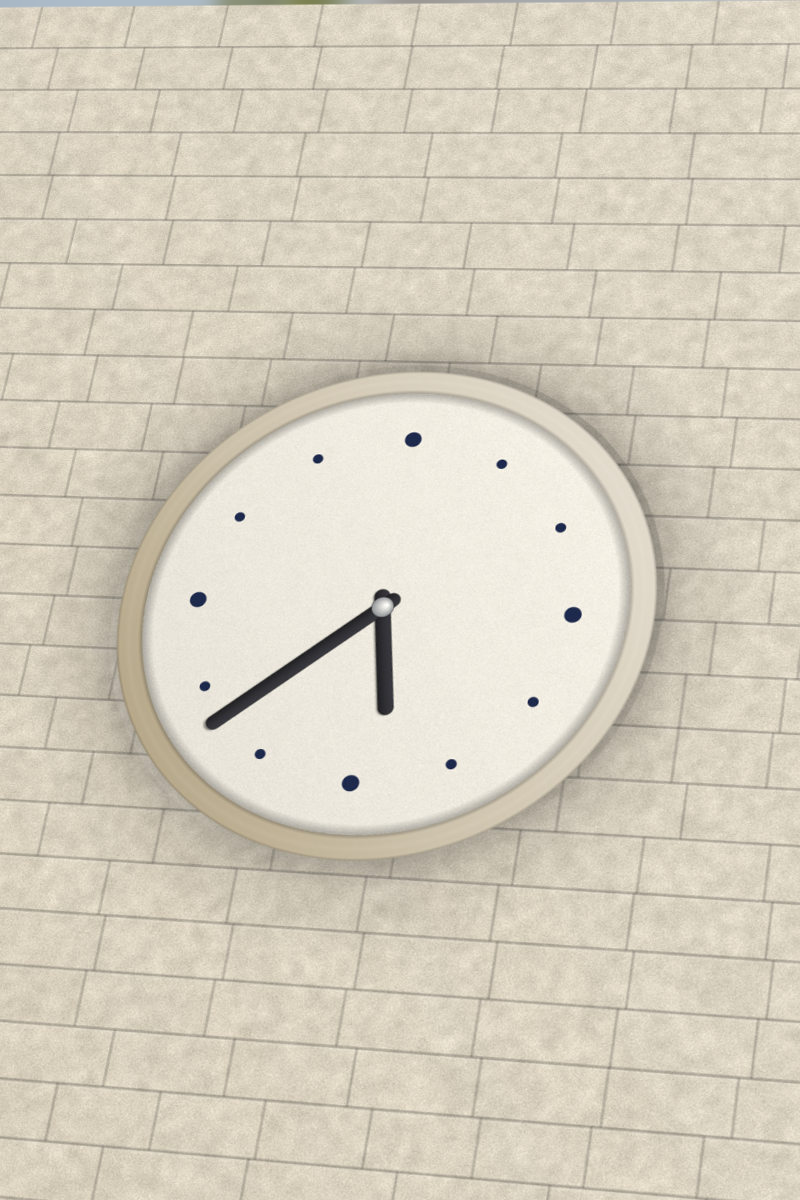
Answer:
5:38
